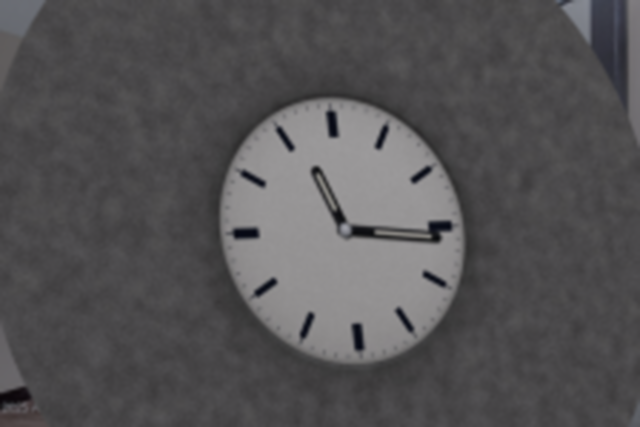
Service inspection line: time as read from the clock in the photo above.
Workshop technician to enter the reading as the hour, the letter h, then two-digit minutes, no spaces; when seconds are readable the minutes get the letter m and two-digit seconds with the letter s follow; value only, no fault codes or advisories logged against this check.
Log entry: 11h16
